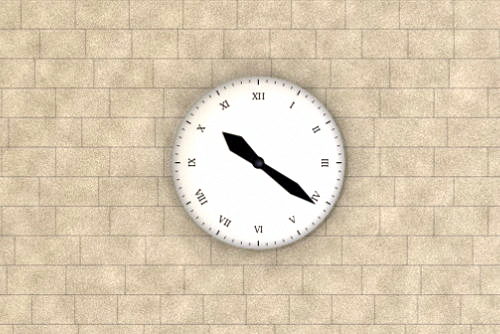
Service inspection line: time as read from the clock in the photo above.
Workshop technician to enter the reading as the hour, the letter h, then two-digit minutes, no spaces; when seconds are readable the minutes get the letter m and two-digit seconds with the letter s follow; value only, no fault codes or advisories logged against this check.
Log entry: 10h21
